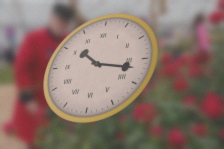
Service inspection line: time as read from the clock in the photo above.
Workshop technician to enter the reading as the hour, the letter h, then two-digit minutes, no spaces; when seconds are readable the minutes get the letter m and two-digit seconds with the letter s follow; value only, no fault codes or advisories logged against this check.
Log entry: 10h17
